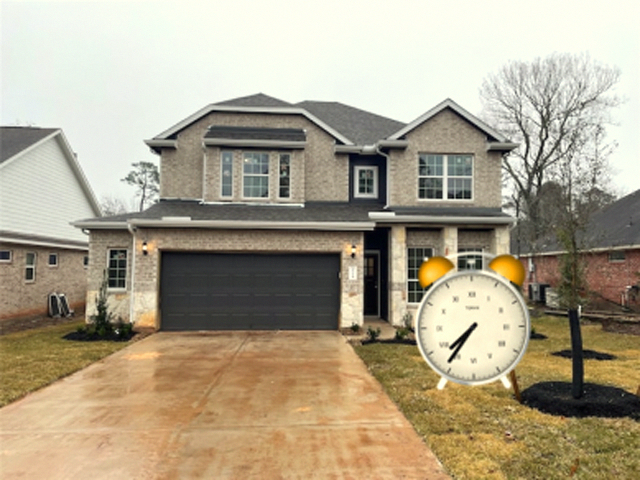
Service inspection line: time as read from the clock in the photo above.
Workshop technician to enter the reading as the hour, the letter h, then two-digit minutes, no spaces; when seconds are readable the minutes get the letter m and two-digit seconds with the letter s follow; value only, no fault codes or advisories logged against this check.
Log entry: 7h36
